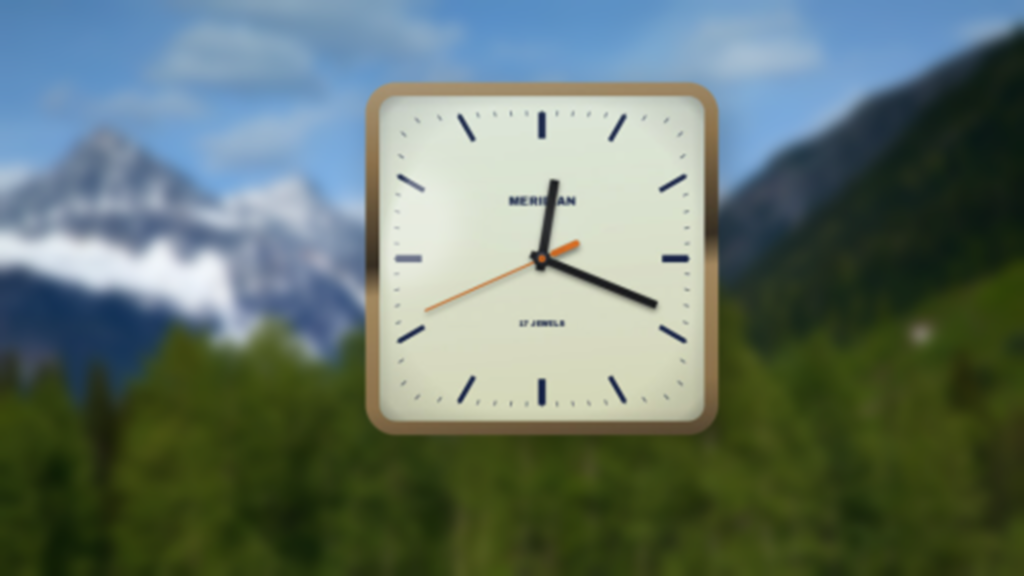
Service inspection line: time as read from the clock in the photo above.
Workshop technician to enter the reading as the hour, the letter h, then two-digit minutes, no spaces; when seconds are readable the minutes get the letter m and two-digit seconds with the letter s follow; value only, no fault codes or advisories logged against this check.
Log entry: 12h18m41s
